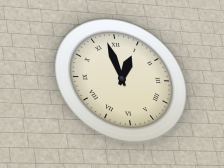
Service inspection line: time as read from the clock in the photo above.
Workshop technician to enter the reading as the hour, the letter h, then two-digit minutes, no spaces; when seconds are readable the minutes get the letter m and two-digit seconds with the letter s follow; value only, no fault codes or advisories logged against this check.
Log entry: 12h58
